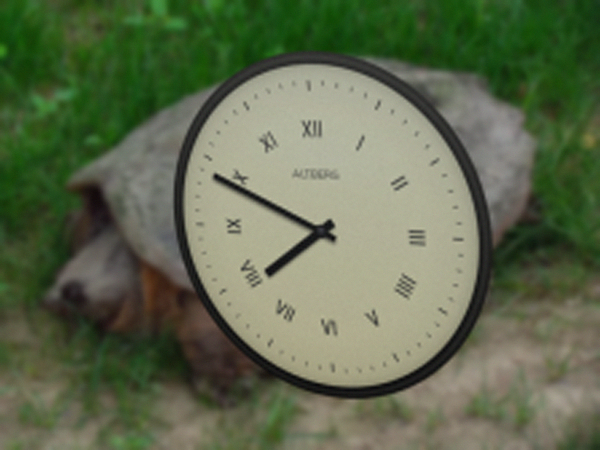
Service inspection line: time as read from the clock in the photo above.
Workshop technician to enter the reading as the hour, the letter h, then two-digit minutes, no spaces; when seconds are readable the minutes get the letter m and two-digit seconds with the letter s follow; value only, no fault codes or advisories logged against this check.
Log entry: 7h49
